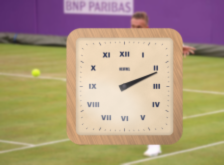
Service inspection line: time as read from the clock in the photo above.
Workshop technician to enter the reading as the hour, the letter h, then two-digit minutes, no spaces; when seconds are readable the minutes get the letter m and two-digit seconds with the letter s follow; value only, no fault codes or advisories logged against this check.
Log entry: 2h11
